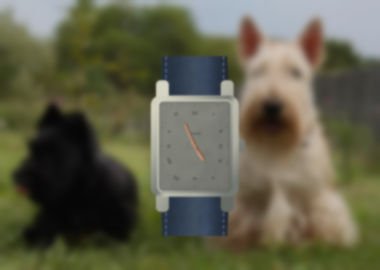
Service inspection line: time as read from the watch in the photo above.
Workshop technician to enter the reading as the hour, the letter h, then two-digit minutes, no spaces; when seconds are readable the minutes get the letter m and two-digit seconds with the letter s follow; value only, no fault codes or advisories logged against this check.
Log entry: 4h56
